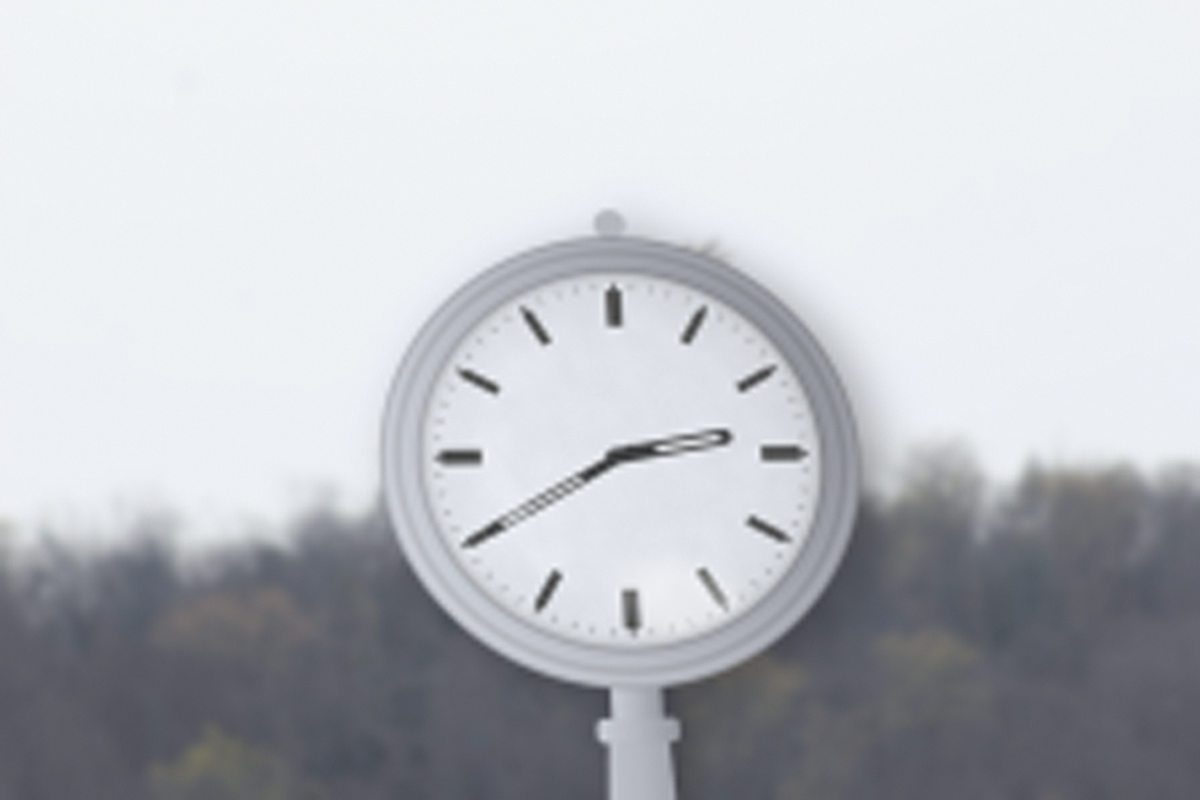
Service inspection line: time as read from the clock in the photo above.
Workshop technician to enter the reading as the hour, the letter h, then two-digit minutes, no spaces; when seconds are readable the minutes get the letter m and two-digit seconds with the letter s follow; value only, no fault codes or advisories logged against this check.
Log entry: 2h40
